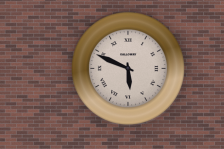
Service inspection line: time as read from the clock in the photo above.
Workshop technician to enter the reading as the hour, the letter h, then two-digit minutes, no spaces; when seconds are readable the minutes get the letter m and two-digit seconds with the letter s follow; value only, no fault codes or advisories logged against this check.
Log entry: 5h49
